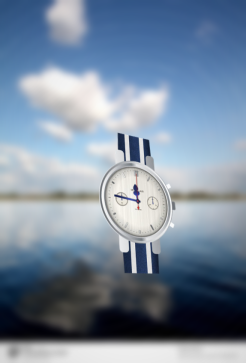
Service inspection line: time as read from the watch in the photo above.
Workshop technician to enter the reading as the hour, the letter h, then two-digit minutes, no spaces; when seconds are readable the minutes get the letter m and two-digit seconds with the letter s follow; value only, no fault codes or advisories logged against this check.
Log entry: 11h46
